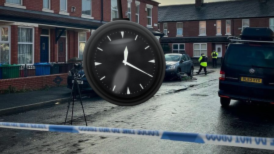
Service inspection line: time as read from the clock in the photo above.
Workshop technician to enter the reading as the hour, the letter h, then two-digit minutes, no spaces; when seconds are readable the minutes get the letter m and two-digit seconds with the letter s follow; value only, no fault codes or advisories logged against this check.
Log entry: 12h20
